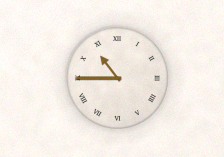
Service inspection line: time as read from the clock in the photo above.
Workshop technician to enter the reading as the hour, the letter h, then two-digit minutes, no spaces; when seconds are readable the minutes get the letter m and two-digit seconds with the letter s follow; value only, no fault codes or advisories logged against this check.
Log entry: 10h45
